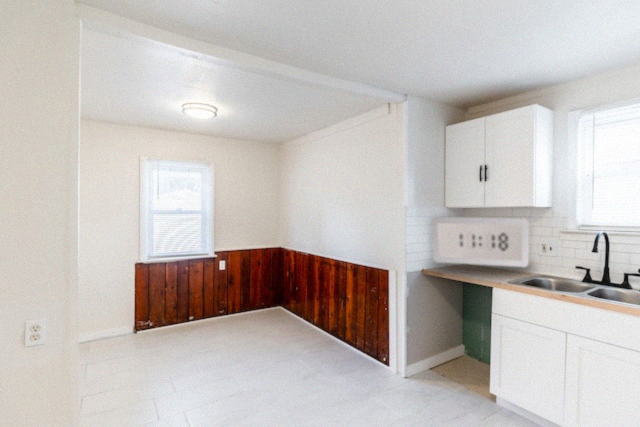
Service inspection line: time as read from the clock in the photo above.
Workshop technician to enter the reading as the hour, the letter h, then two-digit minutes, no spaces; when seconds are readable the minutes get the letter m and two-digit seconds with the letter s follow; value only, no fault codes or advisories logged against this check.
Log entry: 11h18
